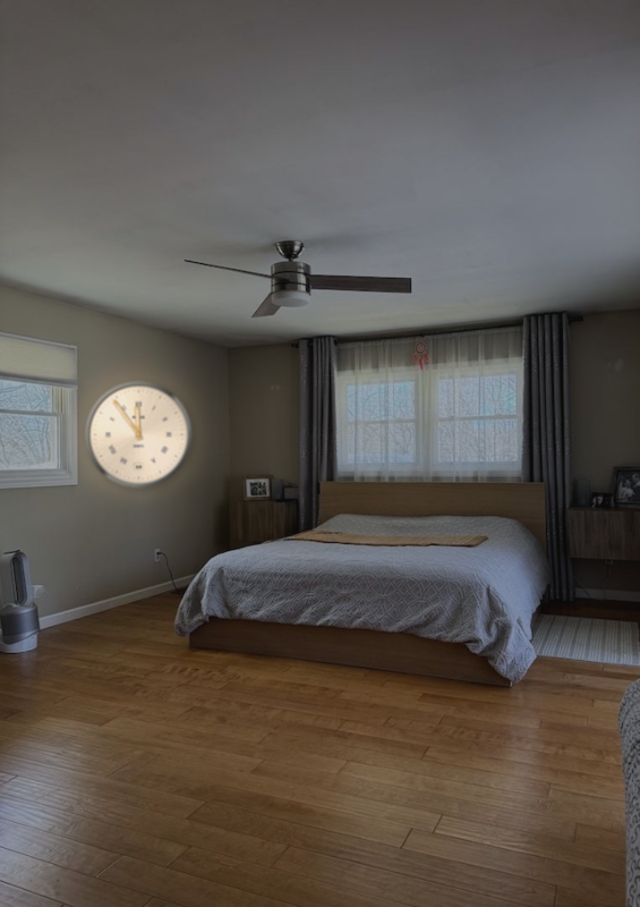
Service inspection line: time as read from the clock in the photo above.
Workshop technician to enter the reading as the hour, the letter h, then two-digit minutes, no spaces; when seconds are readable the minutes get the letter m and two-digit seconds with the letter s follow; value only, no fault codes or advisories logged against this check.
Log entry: 11h54
